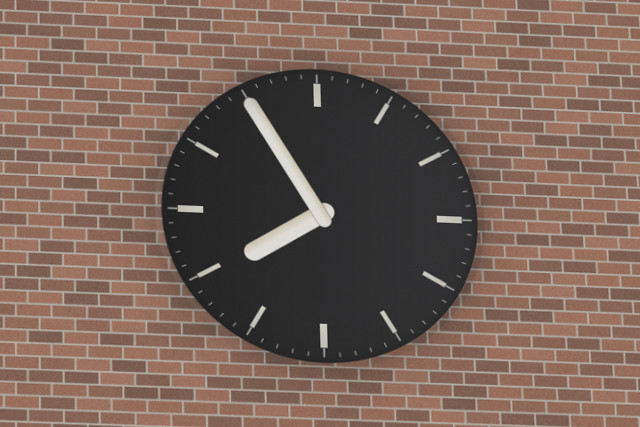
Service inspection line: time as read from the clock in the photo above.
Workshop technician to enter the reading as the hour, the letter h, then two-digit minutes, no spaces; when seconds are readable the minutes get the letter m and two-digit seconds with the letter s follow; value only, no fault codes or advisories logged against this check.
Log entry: 7h55
